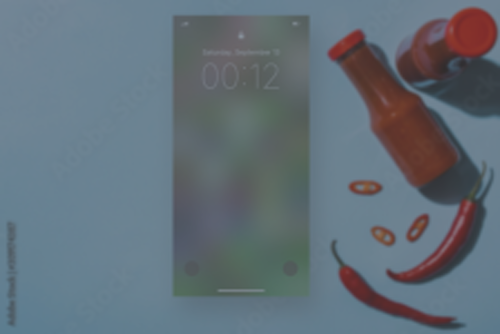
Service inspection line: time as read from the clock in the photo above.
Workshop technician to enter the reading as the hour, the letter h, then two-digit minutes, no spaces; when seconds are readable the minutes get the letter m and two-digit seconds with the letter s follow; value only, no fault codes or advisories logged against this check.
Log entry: 0h12
